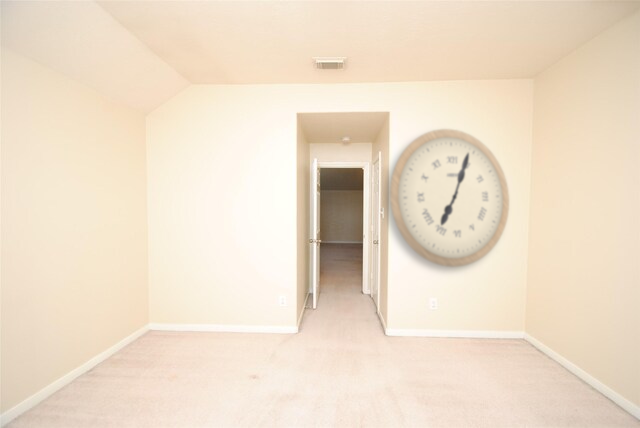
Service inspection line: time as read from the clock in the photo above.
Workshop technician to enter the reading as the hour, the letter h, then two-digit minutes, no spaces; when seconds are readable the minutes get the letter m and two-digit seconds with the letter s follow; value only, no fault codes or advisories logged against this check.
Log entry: 7h04
